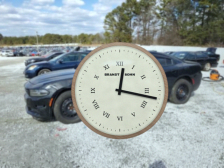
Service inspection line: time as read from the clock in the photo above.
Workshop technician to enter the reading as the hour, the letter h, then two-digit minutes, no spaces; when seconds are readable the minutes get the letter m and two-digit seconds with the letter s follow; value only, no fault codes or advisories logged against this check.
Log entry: 12h17
